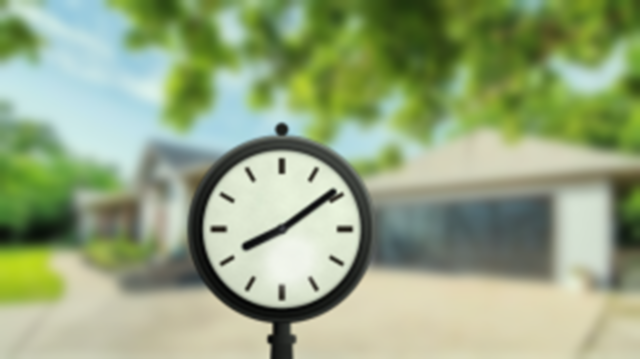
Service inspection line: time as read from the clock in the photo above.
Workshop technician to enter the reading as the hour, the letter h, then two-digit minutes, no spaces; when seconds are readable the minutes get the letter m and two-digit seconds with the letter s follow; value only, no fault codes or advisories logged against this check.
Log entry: 8h09
